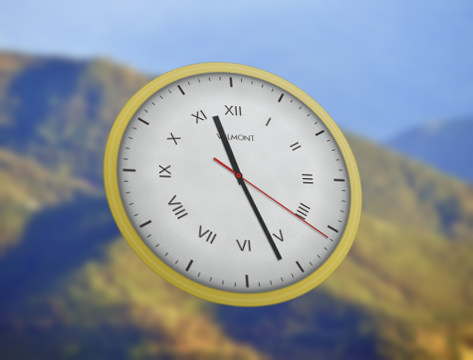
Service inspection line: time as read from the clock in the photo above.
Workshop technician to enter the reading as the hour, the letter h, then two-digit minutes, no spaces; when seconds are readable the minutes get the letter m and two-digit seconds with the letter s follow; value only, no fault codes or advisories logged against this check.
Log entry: 11h26m21s
